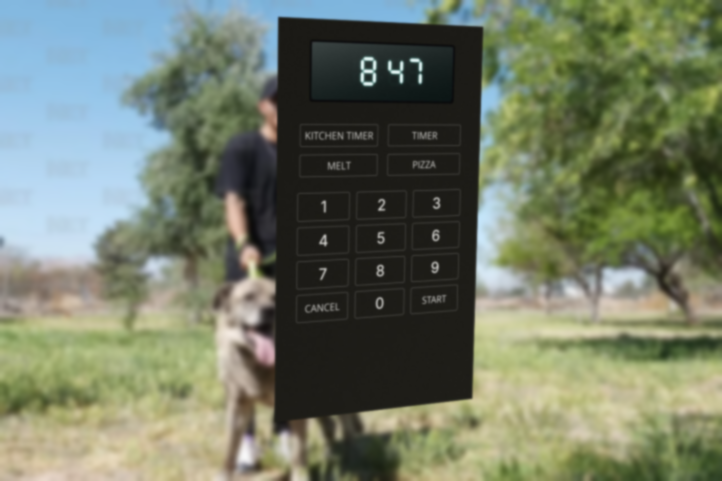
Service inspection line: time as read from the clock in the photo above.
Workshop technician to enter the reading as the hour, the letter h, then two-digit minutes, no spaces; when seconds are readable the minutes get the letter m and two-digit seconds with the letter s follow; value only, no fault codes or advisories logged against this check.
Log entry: 8h47
